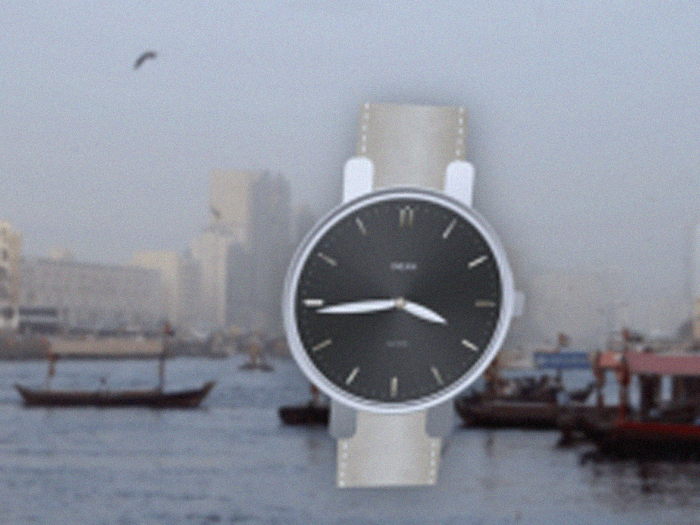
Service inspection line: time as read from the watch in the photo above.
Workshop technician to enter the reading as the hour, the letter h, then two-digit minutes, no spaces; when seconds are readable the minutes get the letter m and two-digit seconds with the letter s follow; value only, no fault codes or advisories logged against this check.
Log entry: 3h44
